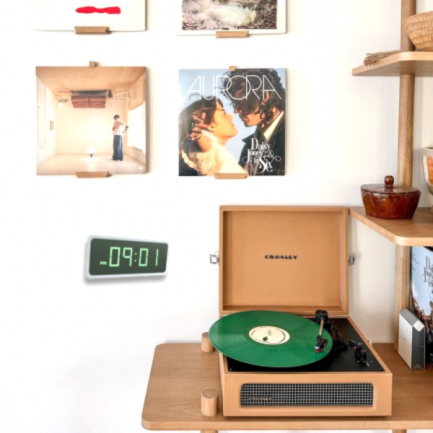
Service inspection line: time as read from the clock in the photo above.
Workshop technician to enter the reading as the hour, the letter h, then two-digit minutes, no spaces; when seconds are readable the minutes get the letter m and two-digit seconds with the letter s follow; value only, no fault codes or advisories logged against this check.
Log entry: 9h01
